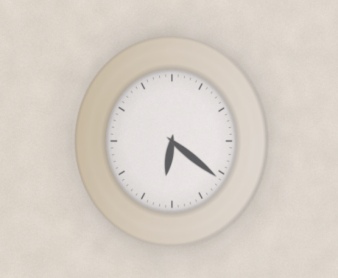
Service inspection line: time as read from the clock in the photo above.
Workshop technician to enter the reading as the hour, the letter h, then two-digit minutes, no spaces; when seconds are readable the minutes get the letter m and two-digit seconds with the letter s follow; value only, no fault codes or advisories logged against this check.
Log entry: 6h21
